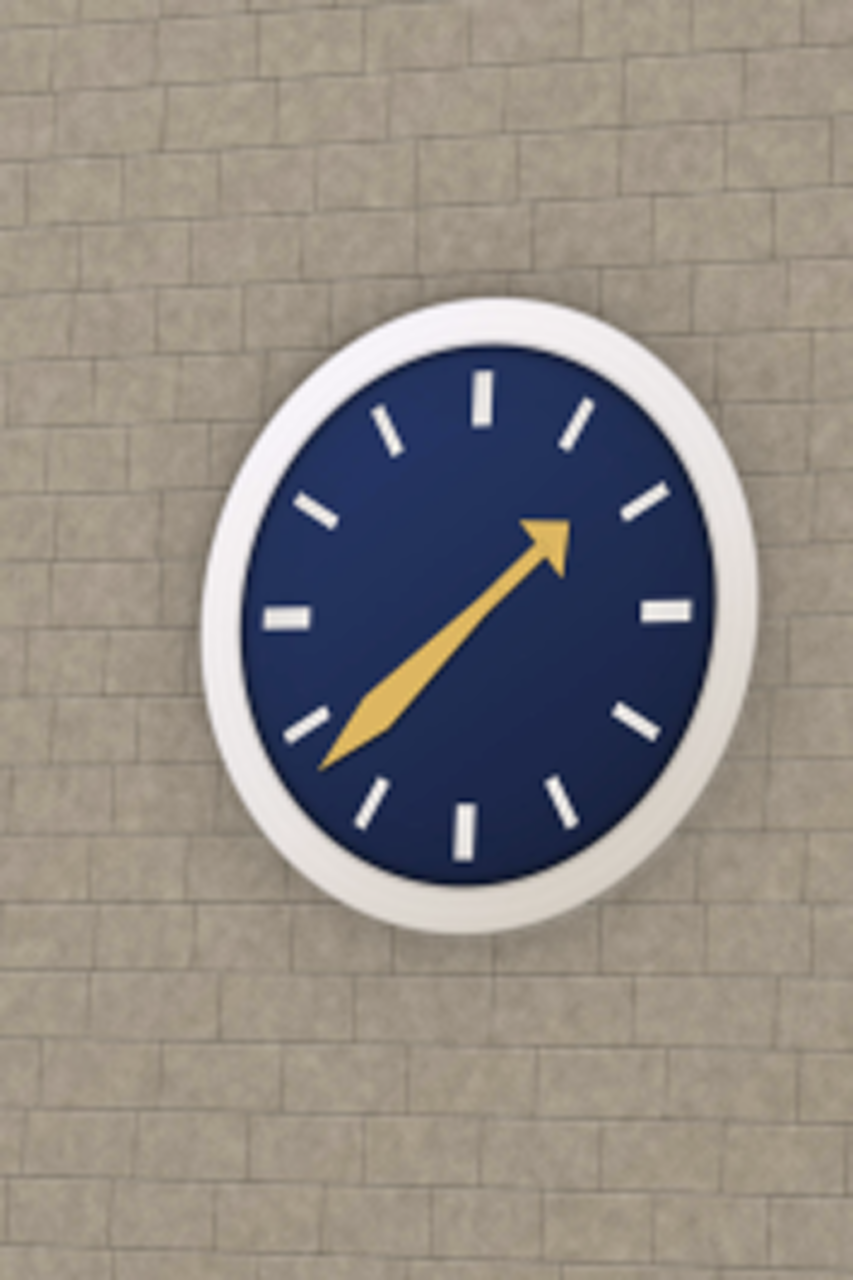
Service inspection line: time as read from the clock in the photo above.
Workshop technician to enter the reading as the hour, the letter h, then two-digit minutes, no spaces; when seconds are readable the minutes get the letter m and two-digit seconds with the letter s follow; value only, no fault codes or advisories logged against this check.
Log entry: 1h38
